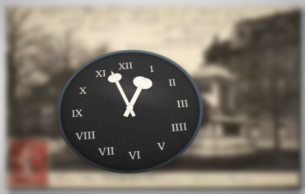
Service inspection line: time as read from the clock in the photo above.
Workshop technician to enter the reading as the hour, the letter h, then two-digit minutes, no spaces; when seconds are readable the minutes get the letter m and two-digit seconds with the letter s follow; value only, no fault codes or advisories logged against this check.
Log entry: 12h57
